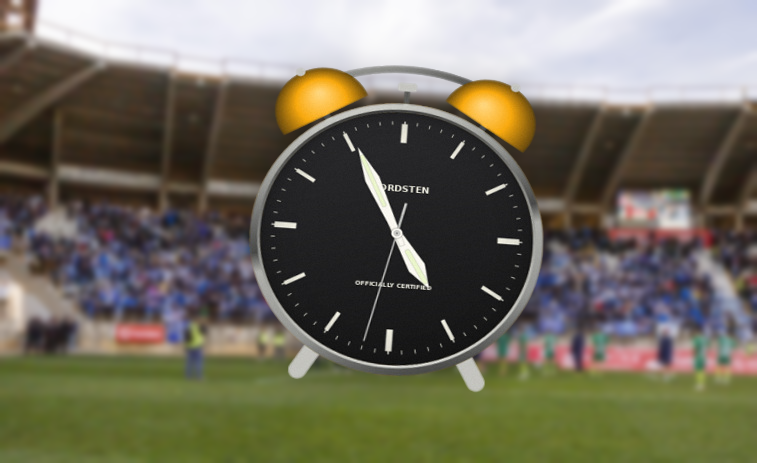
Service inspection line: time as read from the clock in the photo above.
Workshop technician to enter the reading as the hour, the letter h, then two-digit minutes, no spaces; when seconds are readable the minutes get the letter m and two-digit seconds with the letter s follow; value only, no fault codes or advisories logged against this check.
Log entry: 4h55m32s
